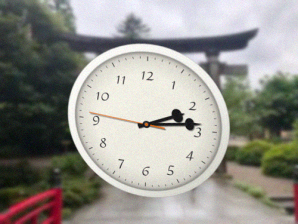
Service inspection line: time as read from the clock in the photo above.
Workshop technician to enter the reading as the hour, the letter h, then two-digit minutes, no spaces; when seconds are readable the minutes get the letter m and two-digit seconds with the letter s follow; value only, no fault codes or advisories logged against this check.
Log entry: 2h13m46s
